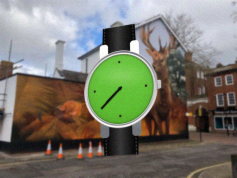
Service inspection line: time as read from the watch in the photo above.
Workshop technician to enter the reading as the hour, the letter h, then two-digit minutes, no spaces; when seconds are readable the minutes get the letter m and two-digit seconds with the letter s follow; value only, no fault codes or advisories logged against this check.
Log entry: 7h38
